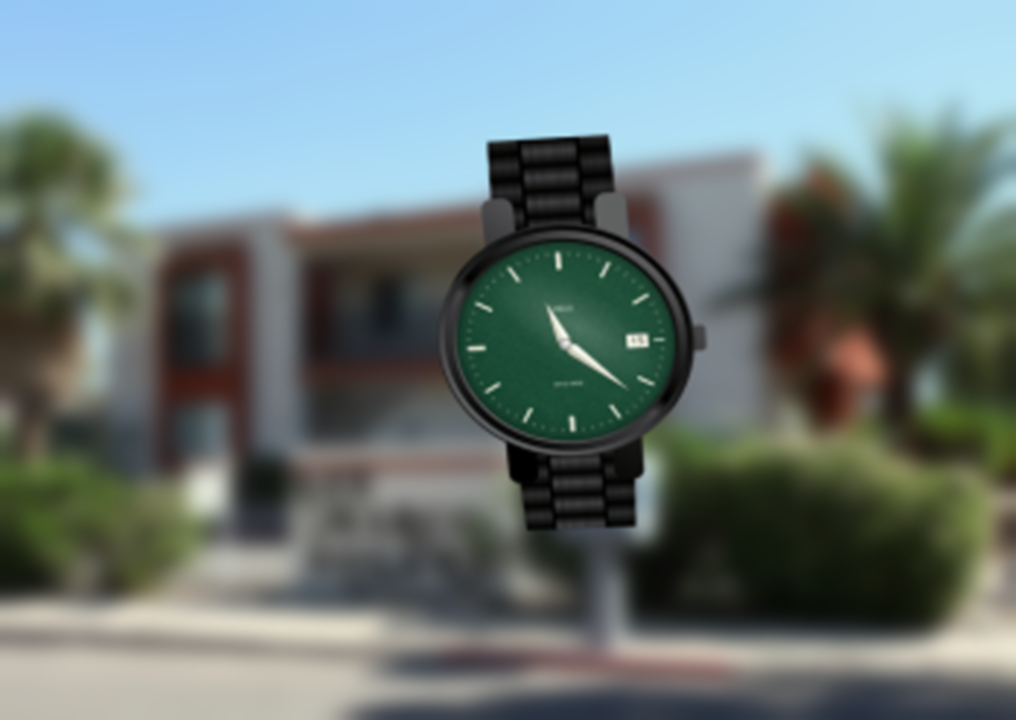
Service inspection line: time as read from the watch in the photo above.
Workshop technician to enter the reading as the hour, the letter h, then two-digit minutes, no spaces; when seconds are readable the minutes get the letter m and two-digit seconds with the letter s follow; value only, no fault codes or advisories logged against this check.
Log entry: 11h22
